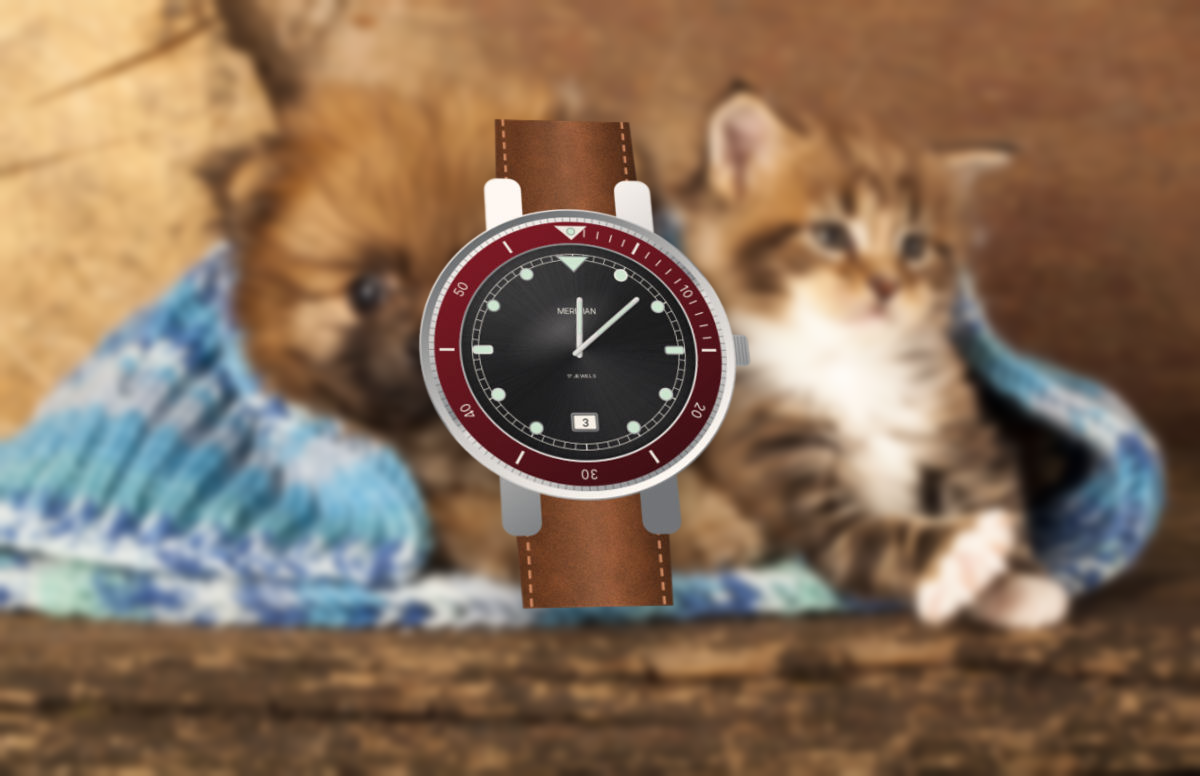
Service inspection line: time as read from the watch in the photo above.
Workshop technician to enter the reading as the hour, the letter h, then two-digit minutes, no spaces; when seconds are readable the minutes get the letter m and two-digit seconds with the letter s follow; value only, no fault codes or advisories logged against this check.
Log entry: 12h08
